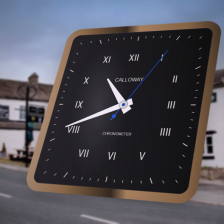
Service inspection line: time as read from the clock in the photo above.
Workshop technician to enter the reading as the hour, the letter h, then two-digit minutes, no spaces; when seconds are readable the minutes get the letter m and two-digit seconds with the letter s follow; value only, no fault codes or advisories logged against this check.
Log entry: 10h41m05s
